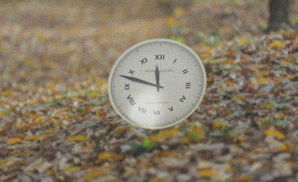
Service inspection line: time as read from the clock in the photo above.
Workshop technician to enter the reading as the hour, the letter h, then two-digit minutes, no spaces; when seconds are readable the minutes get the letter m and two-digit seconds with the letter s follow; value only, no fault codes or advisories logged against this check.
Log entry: 11h48
